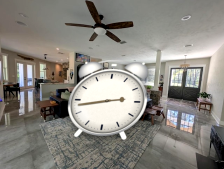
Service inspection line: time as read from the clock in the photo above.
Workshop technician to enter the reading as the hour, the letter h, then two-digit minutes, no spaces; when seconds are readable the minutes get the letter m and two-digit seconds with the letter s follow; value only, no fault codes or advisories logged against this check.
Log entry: 2h43
